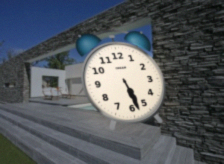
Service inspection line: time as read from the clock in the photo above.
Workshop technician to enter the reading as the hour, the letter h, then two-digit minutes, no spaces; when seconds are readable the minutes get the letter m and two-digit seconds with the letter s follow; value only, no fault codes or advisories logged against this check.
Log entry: 5h28
